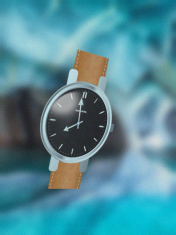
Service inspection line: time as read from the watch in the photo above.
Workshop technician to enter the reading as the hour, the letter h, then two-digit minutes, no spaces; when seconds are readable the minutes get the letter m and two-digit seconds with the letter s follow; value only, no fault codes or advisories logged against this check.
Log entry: 7h59
